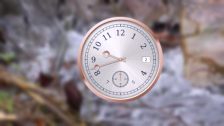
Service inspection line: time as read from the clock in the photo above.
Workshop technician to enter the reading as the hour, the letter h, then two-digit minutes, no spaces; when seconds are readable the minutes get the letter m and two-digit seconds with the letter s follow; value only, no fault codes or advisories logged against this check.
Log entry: 9h42
